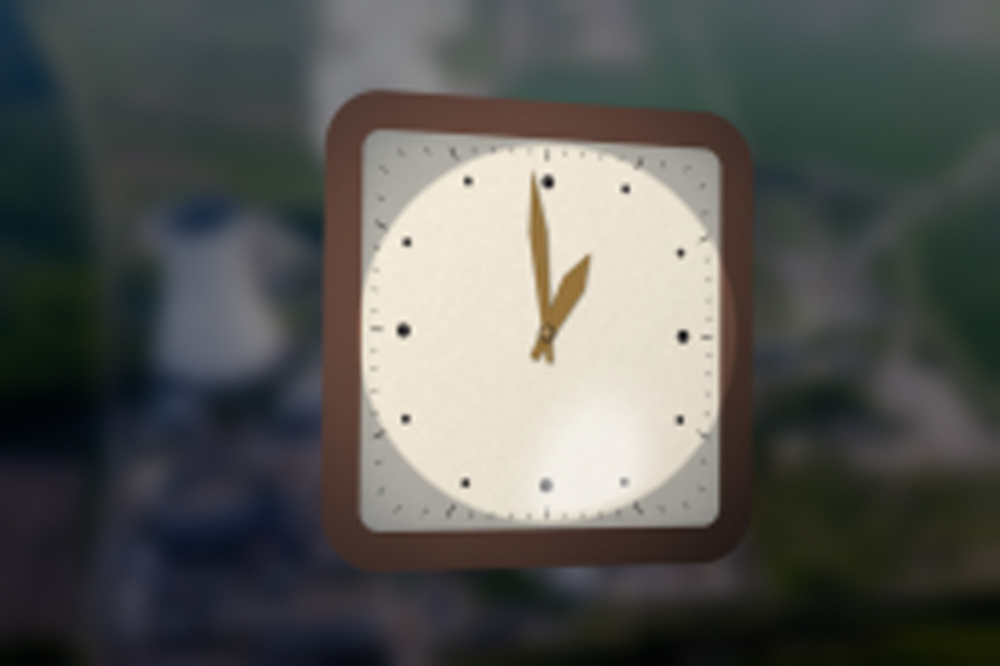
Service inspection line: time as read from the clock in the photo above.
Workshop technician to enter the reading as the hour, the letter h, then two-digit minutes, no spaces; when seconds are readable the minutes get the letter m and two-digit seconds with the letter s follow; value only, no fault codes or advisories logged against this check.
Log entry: 12h59
